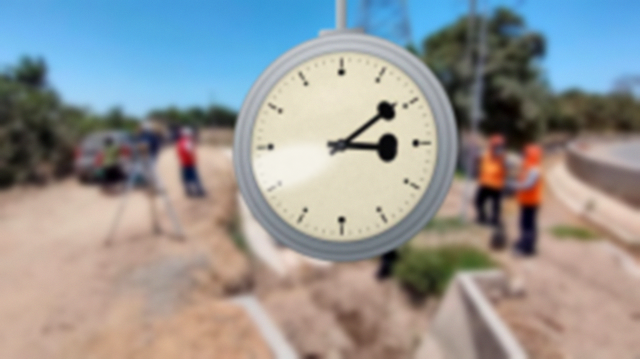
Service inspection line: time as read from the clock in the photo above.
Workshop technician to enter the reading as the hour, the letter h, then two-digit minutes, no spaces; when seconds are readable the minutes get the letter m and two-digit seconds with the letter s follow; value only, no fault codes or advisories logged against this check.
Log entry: 3h09
